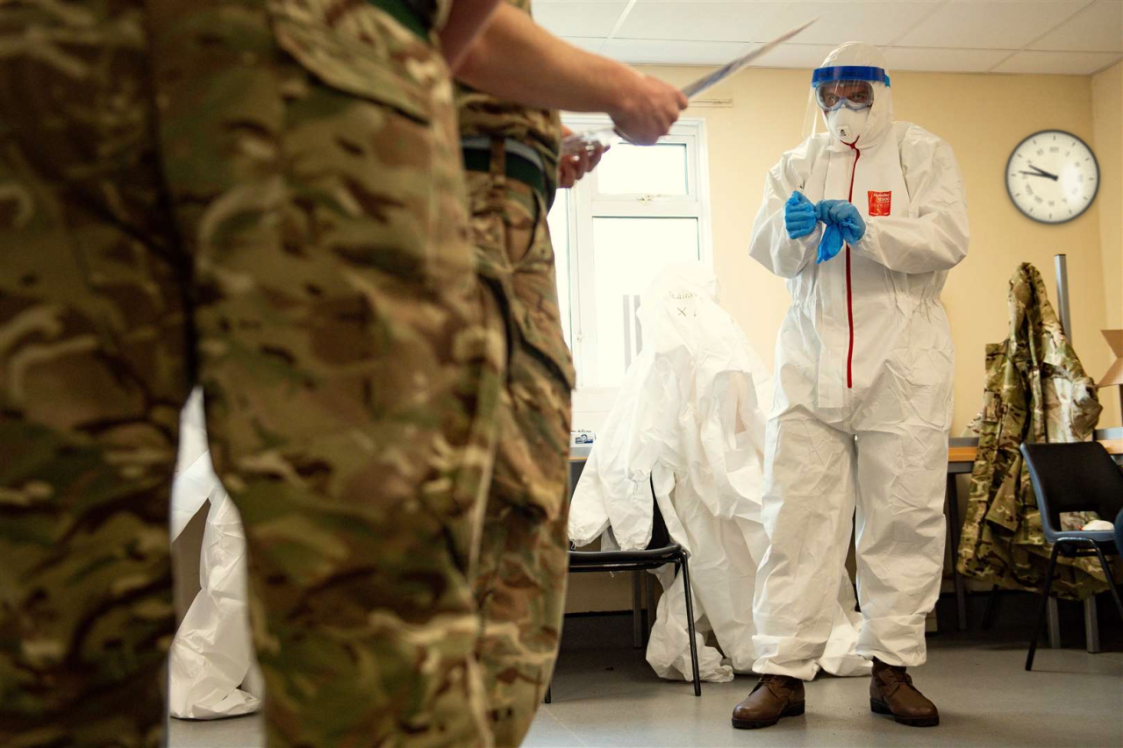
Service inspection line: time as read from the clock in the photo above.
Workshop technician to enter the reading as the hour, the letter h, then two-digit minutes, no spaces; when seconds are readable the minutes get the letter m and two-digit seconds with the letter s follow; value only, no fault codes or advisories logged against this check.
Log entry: 9h46
